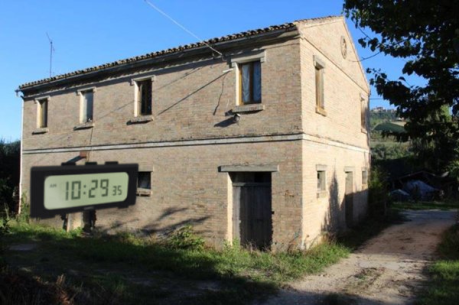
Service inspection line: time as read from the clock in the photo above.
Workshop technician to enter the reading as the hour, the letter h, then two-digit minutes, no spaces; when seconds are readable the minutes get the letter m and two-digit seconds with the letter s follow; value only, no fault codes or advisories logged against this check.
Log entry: 10h29m35s
